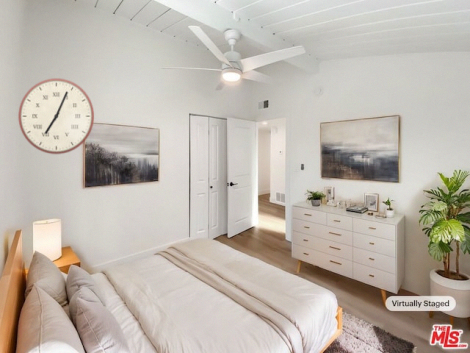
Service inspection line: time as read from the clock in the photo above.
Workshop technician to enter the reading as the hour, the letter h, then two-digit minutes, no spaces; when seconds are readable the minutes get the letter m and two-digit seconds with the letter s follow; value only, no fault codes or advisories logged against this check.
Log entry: 7h04
